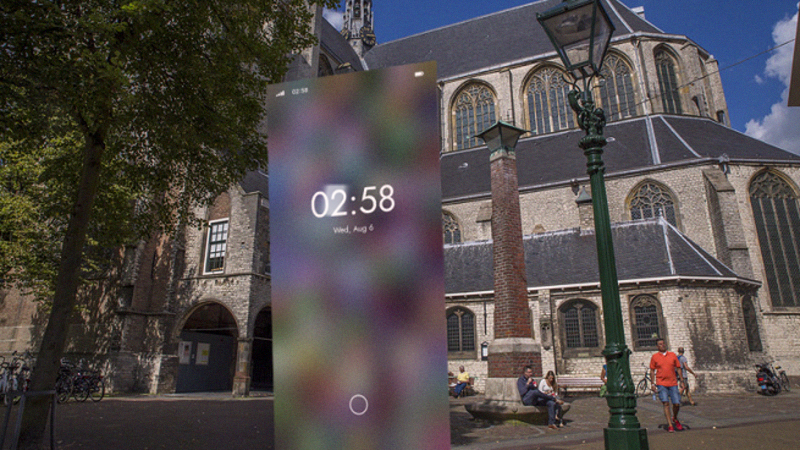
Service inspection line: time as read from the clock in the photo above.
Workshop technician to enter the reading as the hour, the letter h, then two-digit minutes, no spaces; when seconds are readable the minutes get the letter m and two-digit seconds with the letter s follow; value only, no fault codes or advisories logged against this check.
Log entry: 2h58
